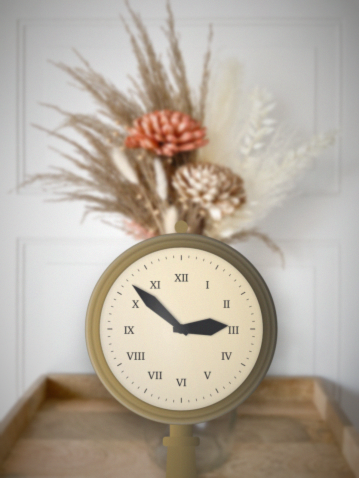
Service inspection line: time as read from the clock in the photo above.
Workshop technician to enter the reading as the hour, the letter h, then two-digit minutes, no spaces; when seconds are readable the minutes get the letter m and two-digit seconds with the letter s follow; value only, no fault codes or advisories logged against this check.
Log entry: 2h52
